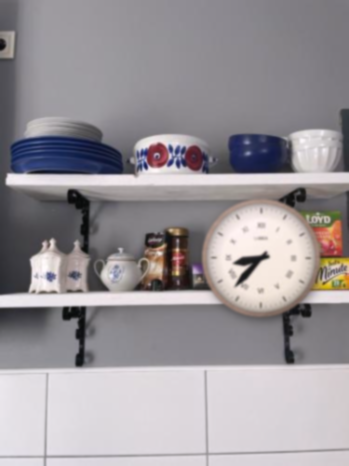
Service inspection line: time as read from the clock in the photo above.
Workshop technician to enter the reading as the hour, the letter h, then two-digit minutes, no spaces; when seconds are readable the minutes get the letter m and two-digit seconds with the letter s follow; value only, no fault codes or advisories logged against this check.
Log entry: 8h37
